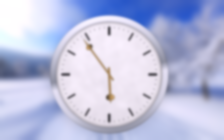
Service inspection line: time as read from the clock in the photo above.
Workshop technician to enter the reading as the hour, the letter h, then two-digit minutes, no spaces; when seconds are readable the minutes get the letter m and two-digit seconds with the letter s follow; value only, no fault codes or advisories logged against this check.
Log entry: 5h54
